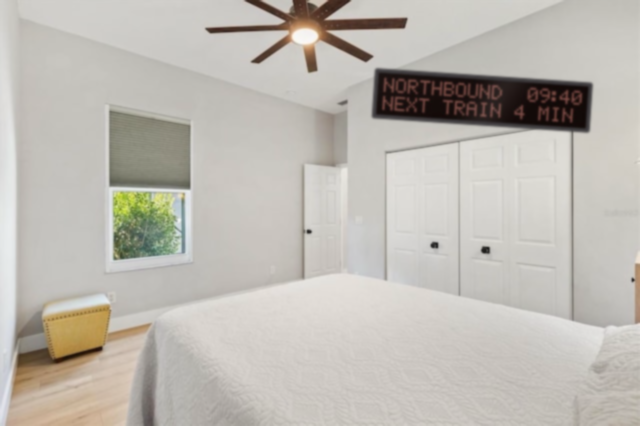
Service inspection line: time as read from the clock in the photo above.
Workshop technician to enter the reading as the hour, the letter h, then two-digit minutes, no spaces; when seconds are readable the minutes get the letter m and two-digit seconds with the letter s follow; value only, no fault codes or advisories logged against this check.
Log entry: 9h40
